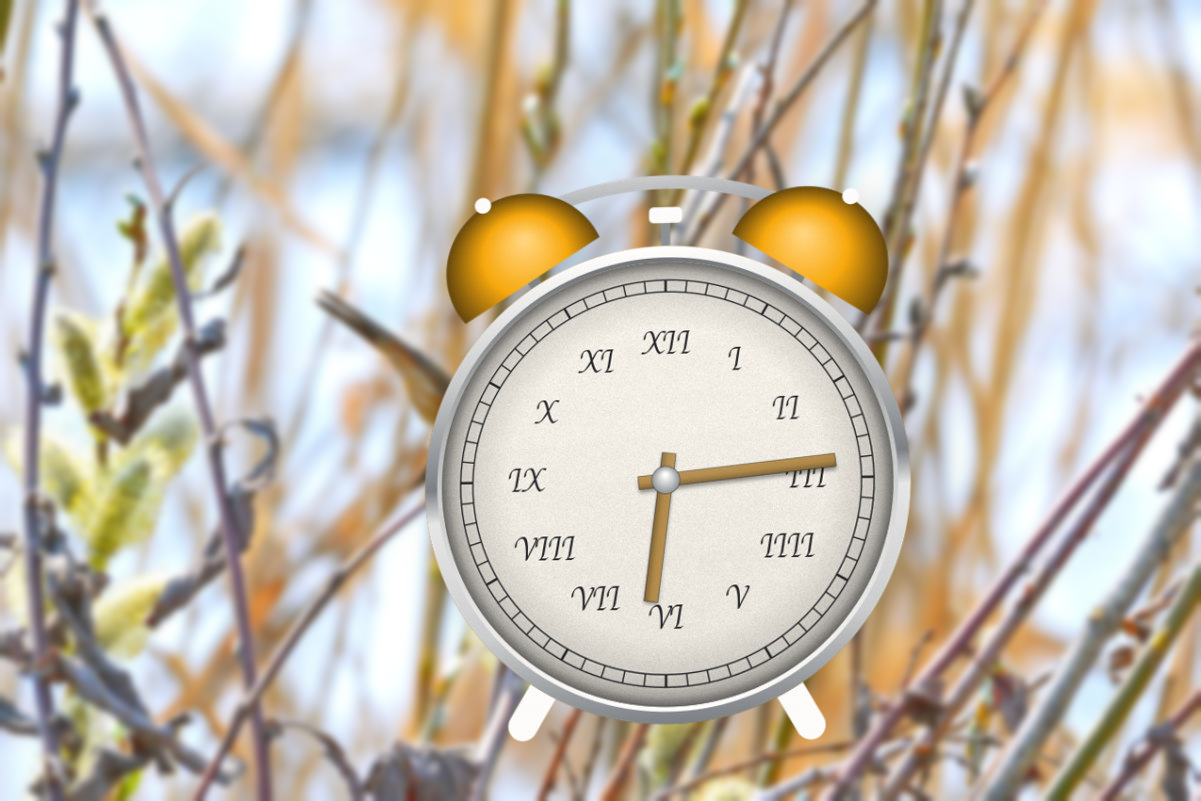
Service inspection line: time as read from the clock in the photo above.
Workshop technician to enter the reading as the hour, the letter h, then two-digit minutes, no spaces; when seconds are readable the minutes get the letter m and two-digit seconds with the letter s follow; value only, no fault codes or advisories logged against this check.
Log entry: 6h14
